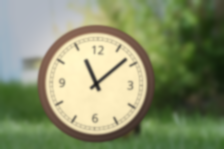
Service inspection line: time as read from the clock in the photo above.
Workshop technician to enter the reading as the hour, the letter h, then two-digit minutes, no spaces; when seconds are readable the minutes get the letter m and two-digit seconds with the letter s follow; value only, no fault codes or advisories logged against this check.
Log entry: 11h08
